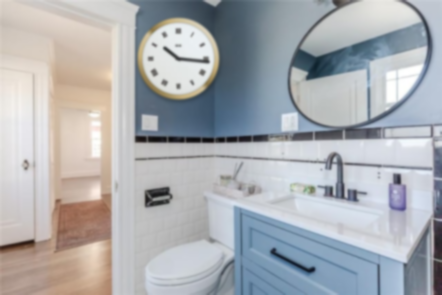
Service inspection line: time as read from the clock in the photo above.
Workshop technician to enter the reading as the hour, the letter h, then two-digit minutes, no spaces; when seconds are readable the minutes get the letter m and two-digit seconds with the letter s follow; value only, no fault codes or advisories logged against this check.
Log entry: 10h16
